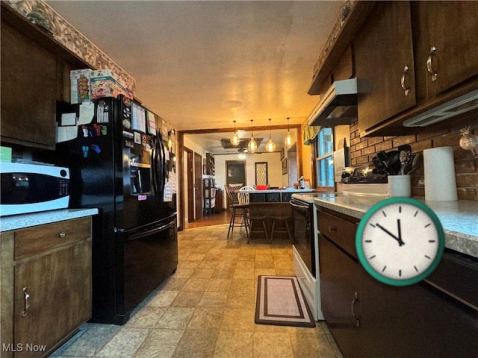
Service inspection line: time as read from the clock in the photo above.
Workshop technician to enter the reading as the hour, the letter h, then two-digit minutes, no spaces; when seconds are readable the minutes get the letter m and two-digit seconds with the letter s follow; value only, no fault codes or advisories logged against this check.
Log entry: 11h51
